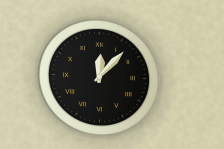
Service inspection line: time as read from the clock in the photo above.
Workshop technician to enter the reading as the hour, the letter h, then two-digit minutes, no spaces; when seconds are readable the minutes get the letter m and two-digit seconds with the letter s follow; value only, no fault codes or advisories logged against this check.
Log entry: 12h07
